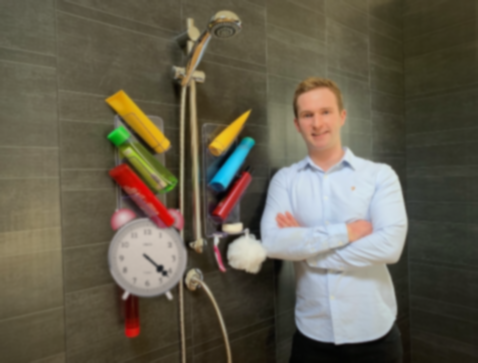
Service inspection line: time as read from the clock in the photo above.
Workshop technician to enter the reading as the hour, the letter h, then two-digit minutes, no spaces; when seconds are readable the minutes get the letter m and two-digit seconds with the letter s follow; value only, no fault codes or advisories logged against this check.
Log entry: 4h22
